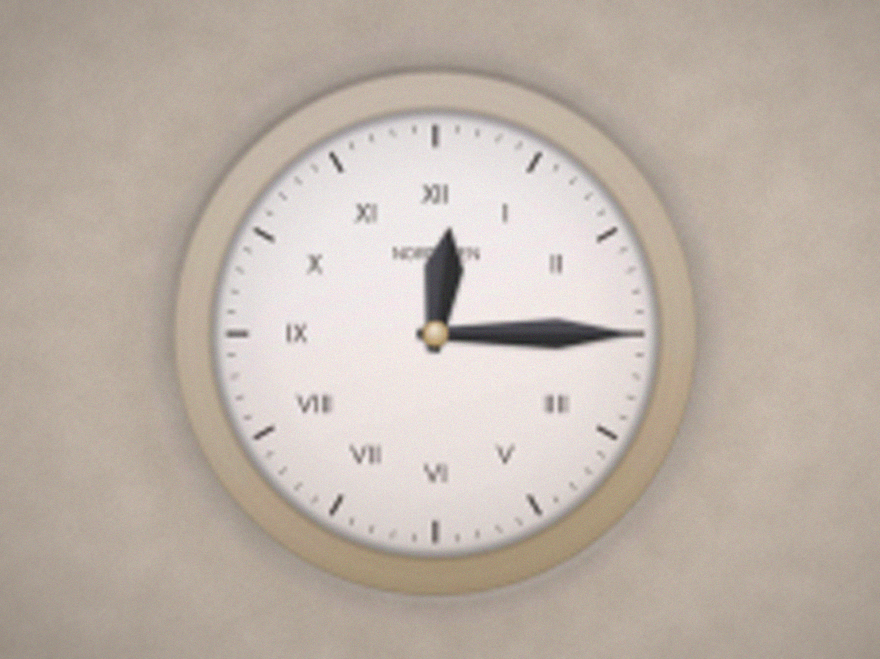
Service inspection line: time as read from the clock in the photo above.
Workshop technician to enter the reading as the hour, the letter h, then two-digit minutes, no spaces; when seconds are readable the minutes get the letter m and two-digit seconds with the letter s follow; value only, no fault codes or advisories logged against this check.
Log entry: 12h15
